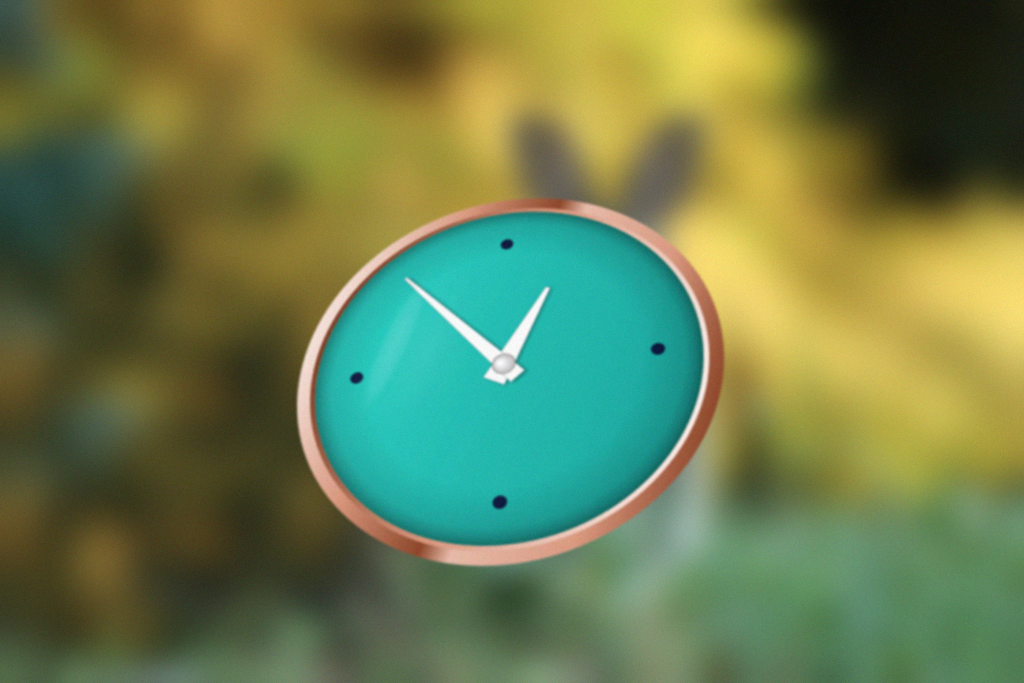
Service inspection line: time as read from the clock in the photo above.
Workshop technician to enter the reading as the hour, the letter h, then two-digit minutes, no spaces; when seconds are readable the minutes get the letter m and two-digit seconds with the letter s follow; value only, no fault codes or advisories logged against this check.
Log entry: 12h53
